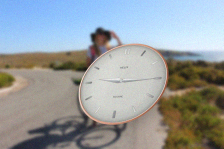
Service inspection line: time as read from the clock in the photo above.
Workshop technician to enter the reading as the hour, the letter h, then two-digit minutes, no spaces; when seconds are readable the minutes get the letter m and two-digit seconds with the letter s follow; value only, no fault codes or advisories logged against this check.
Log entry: 9h15
